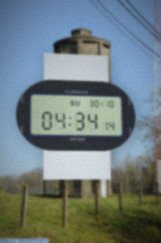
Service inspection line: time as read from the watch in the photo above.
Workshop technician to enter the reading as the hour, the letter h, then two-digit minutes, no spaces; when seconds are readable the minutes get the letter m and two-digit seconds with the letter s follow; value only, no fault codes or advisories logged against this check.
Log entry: 4h34
